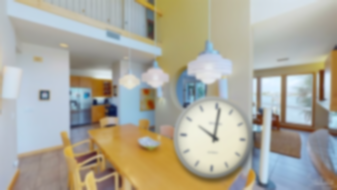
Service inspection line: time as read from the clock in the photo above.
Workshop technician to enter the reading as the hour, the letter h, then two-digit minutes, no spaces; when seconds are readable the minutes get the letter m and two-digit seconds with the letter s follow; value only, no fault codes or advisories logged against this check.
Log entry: 10h01
